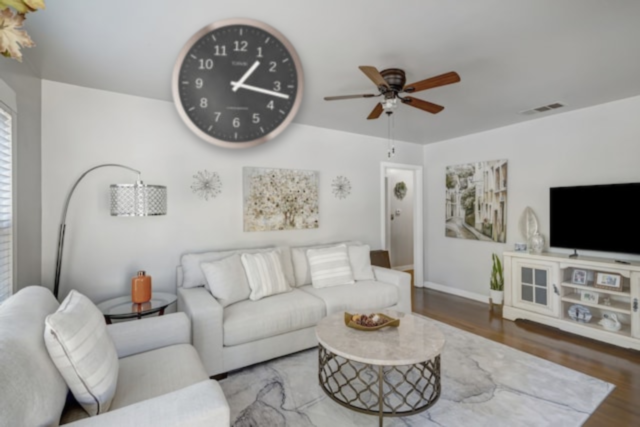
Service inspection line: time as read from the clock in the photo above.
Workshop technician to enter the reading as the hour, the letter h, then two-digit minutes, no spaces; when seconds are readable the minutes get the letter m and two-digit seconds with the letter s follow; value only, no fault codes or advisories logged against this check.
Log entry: 1h17
